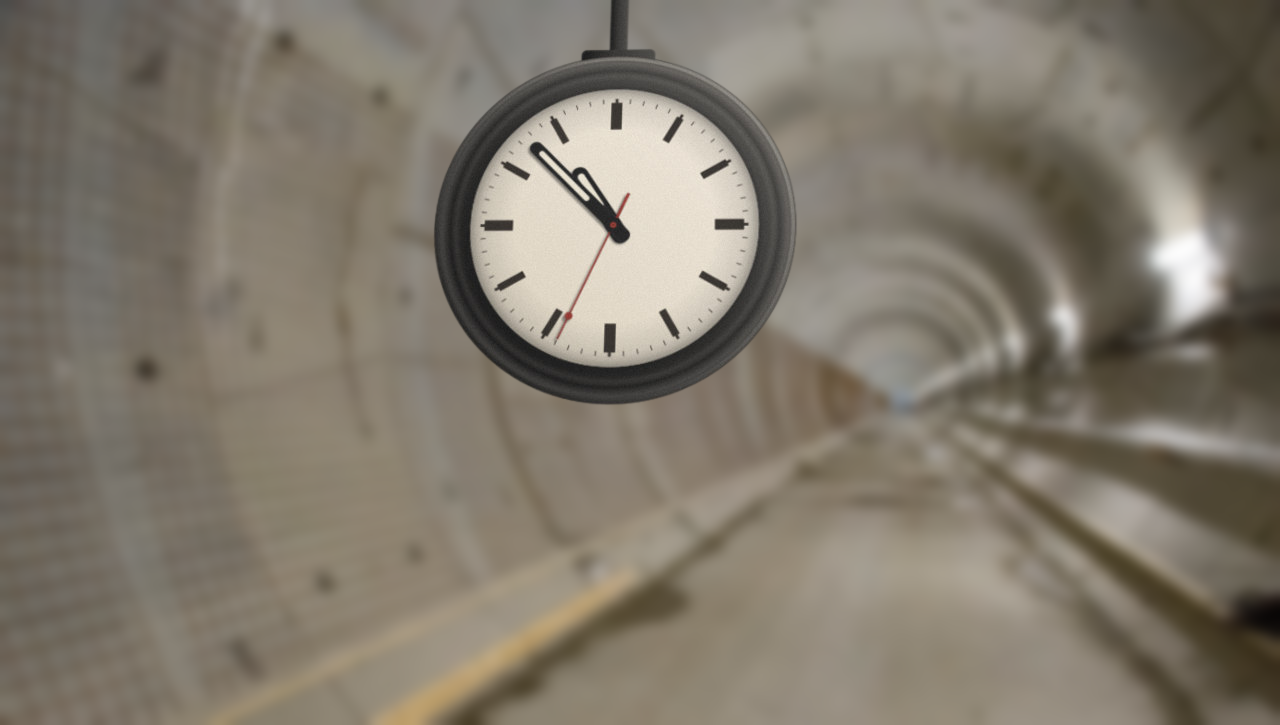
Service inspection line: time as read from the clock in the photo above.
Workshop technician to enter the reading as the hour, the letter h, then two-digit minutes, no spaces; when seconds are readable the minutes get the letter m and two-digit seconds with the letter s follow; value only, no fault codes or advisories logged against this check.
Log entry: 10h52m34s
